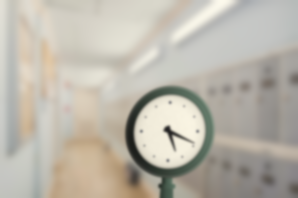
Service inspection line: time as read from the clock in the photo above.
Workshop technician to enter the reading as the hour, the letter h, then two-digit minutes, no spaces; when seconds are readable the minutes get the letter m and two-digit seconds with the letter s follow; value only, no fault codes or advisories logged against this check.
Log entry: 5h19
